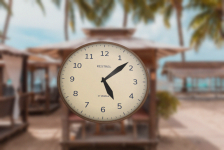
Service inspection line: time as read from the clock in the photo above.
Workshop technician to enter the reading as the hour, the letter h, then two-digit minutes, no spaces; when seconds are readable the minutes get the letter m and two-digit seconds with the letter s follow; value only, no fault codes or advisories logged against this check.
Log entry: 5h08
